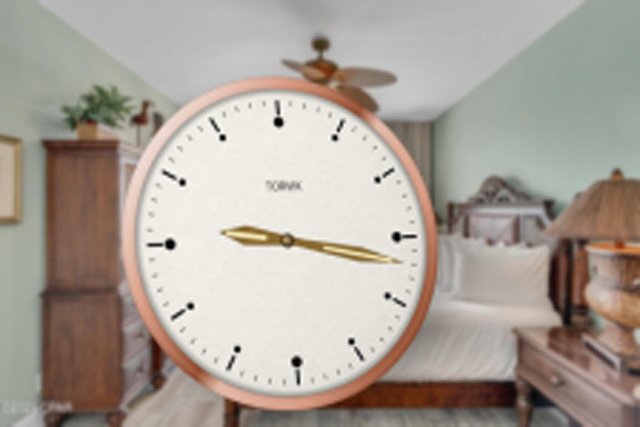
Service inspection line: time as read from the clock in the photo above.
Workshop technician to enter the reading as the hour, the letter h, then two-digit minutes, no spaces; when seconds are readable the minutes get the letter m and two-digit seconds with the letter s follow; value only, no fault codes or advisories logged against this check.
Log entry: 9h17
